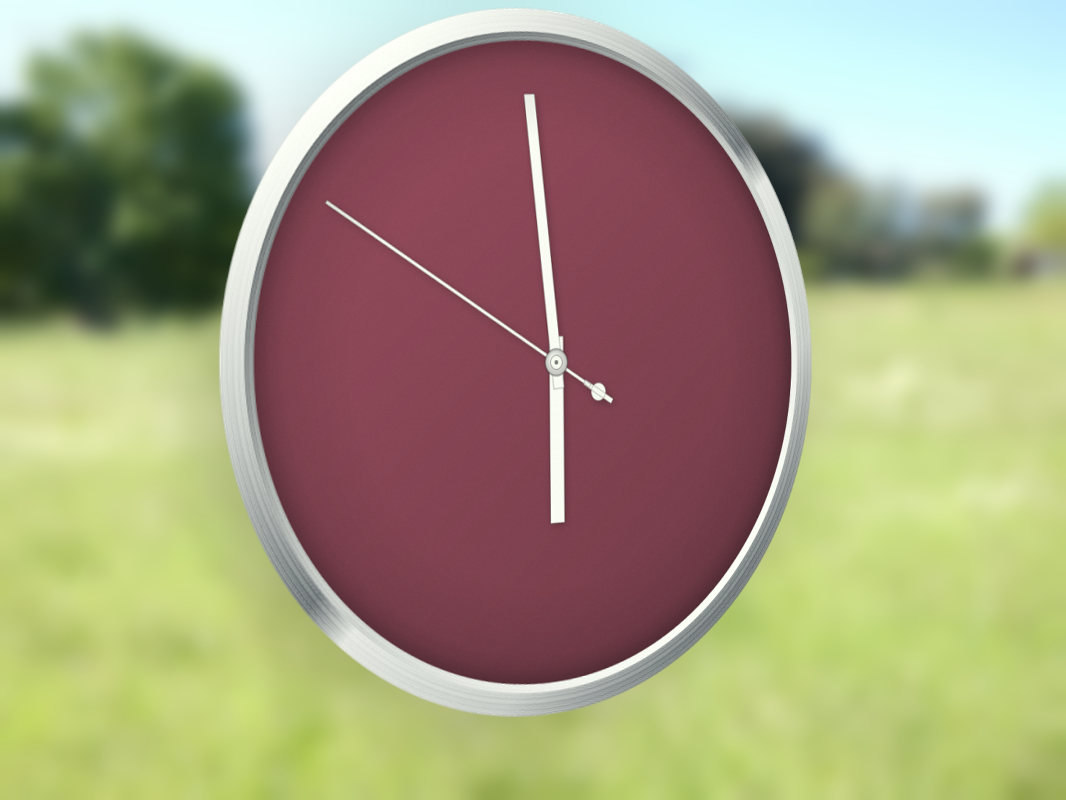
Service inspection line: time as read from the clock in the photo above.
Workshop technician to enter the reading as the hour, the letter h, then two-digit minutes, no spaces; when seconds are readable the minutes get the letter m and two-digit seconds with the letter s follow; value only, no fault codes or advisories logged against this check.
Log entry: 5h58m50s
